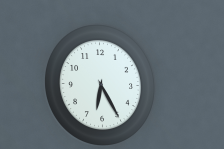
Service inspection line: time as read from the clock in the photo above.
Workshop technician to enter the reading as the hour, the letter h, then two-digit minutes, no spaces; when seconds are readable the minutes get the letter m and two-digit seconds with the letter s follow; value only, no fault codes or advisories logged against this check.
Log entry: 6h25
